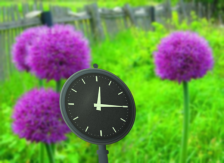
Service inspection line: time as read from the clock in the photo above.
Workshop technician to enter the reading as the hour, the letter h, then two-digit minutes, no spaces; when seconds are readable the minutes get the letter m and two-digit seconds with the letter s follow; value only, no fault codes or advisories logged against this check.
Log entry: 12h15
